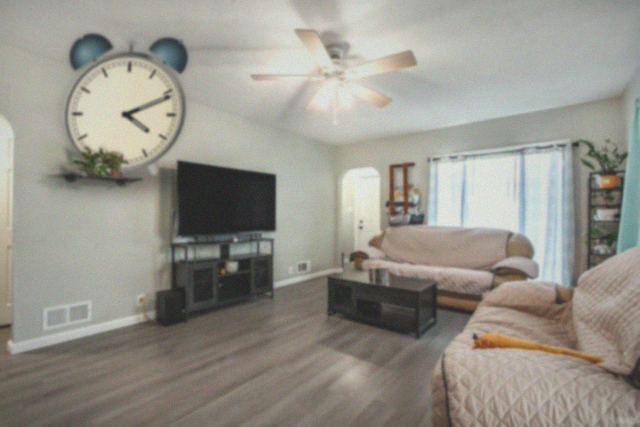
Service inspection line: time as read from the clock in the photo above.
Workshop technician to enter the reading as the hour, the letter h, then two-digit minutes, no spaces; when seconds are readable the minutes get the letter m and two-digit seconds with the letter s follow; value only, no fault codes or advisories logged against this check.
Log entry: 4h11
